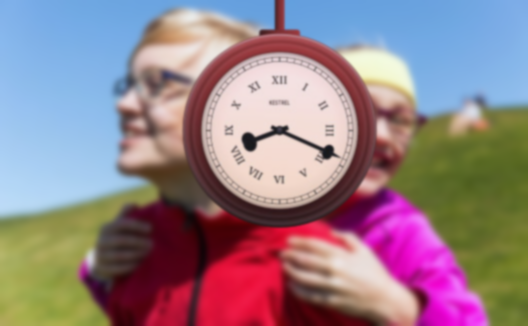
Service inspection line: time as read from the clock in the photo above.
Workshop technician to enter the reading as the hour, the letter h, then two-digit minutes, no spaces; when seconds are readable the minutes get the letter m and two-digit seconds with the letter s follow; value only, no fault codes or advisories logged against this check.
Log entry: 8h19
